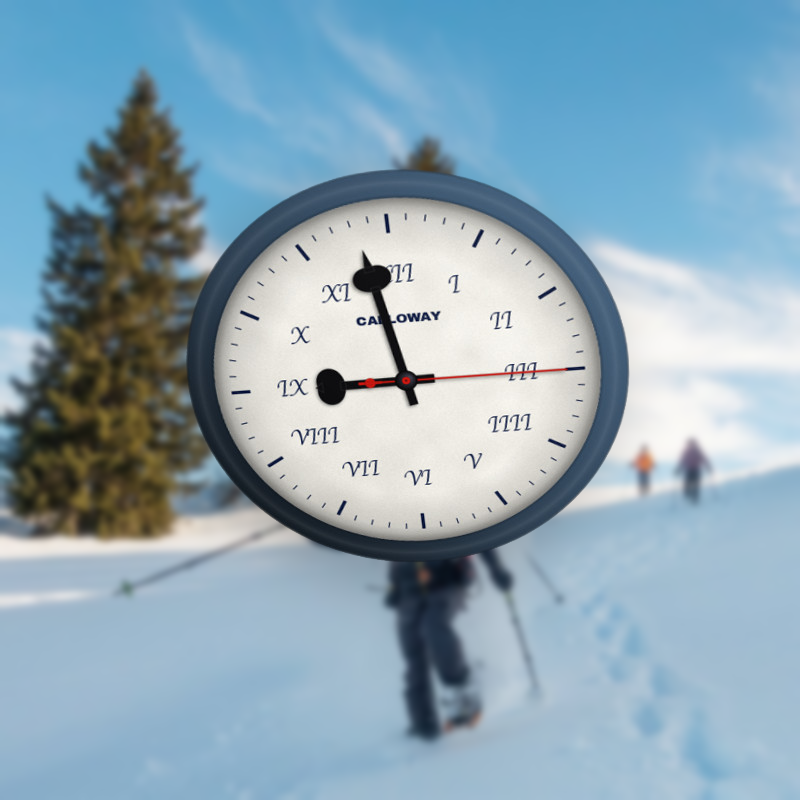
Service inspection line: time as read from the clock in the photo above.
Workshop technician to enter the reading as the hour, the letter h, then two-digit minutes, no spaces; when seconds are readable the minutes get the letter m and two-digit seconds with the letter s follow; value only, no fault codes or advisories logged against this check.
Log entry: 8h58m15s
